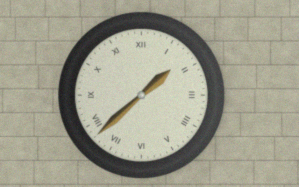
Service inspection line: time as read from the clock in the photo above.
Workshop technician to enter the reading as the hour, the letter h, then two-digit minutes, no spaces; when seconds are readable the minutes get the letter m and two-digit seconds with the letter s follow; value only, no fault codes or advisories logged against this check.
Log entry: 1h38
